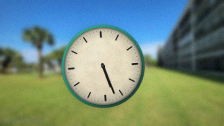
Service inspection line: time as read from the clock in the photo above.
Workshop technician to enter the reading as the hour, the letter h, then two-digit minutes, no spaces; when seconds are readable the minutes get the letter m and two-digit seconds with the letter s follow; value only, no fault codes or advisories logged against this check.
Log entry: 5h27
